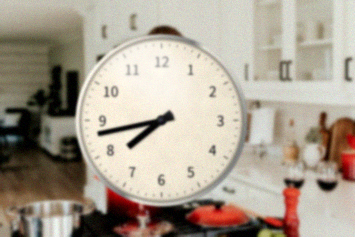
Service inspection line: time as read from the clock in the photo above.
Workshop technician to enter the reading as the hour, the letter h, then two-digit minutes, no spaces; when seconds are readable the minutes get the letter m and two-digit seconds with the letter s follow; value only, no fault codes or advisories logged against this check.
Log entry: 7h43
